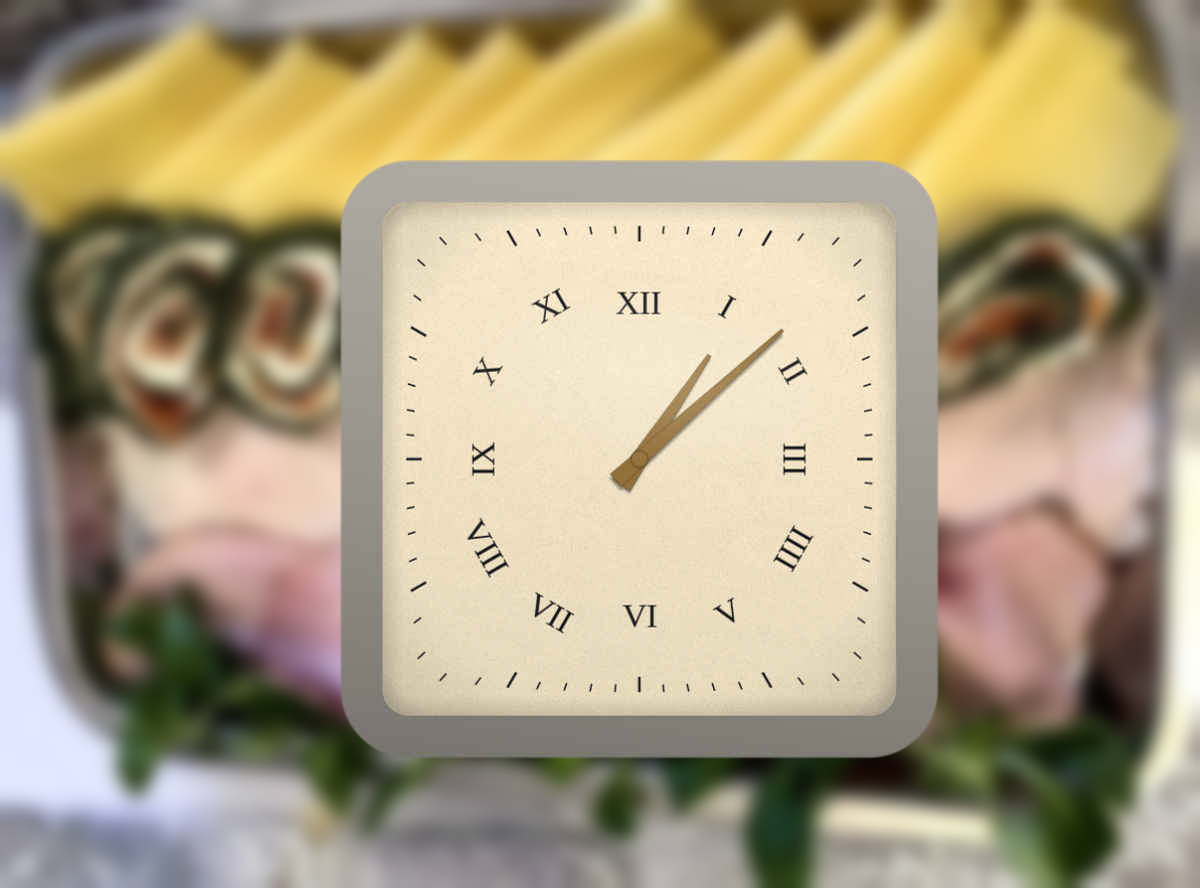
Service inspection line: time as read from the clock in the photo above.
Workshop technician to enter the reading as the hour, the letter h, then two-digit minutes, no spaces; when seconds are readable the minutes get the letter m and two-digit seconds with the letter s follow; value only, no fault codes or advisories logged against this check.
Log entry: 1h08
